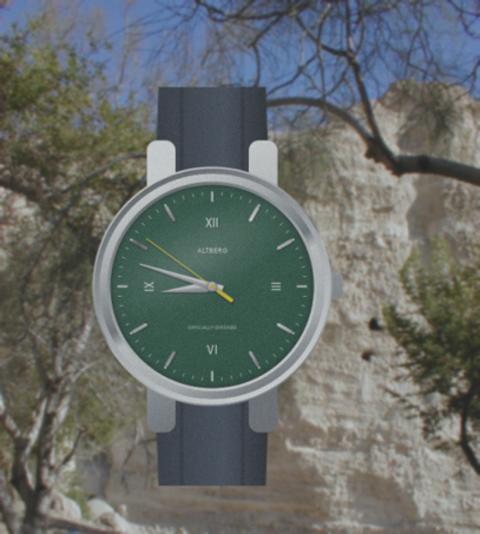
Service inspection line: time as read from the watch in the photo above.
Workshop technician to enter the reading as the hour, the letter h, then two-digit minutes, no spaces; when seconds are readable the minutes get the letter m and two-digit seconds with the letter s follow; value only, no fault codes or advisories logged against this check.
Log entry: 8h47m51s
